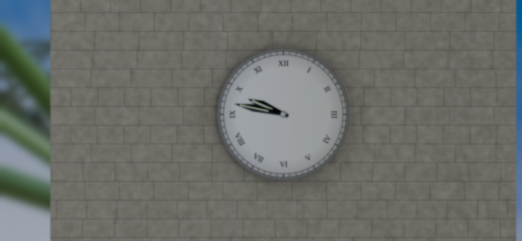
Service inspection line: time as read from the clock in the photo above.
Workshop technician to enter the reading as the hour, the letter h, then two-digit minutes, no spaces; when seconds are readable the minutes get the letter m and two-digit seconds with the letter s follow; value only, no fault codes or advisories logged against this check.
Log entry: 9h47
